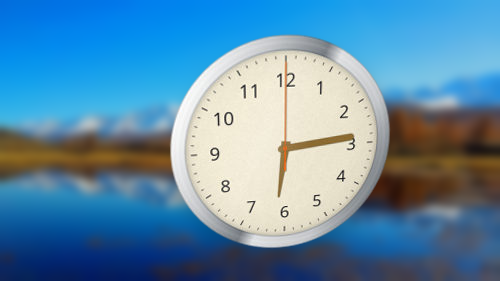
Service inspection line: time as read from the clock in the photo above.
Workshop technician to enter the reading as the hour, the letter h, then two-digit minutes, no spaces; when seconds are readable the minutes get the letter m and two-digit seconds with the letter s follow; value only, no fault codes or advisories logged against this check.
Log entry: 6h14m00s
